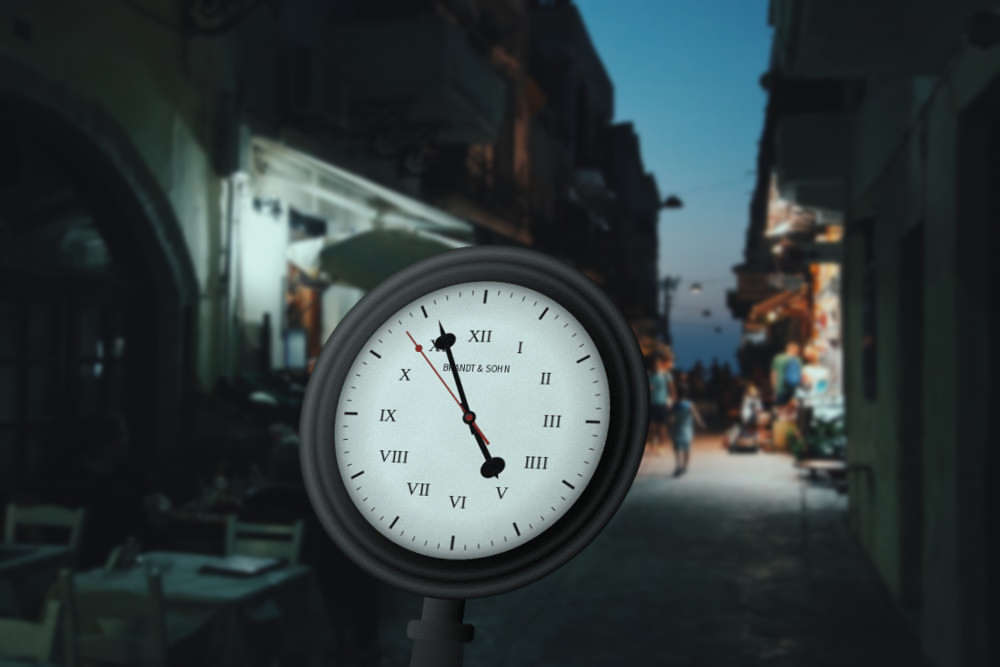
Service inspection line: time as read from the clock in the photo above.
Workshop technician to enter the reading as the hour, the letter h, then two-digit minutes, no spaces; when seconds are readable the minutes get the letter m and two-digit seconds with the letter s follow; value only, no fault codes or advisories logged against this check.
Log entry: 4h55m53s
